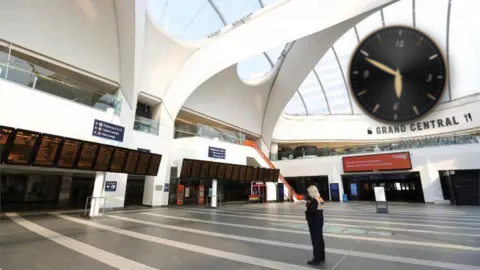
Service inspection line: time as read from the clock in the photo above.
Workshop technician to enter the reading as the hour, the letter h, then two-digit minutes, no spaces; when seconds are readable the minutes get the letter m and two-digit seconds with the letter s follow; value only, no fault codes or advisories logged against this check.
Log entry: 5h49
